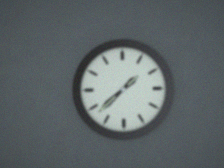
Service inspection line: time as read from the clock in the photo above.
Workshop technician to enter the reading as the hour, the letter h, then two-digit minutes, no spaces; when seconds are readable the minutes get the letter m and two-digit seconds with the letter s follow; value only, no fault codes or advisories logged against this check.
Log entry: 1h38
